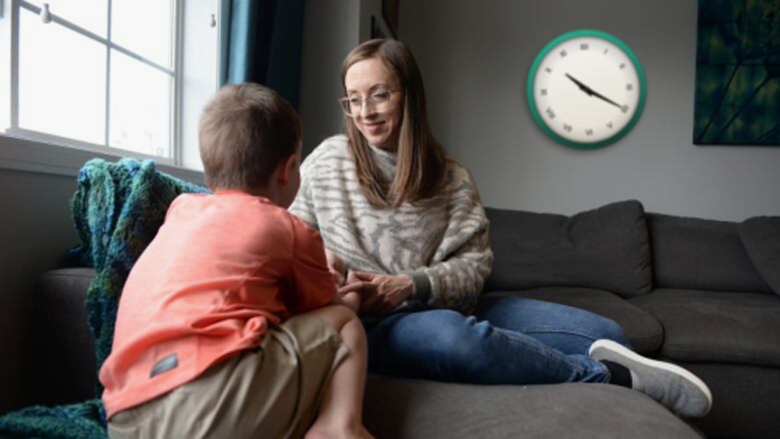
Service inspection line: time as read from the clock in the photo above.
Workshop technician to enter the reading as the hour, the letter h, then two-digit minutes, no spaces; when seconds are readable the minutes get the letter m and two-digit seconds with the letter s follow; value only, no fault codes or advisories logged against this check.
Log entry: 10h20
